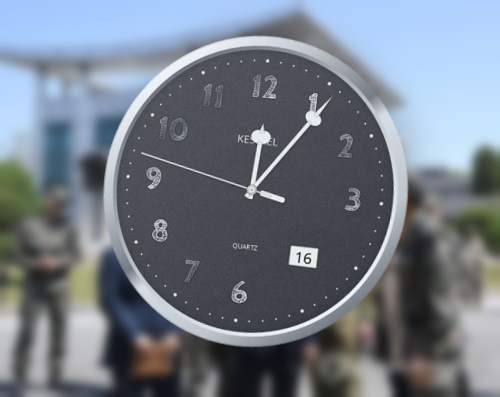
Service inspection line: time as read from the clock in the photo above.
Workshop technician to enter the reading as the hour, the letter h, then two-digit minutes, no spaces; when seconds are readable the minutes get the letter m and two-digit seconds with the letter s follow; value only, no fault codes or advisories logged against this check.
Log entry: 12h05m47s
